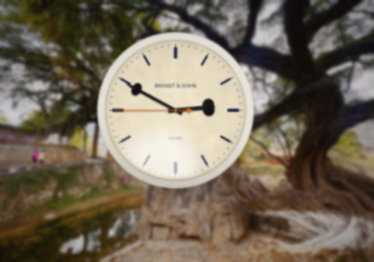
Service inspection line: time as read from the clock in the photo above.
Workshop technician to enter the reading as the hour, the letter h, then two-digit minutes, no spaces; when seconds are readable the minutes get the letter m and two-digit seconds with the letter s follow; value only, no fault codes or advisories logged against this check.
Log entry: 2h49m45s
